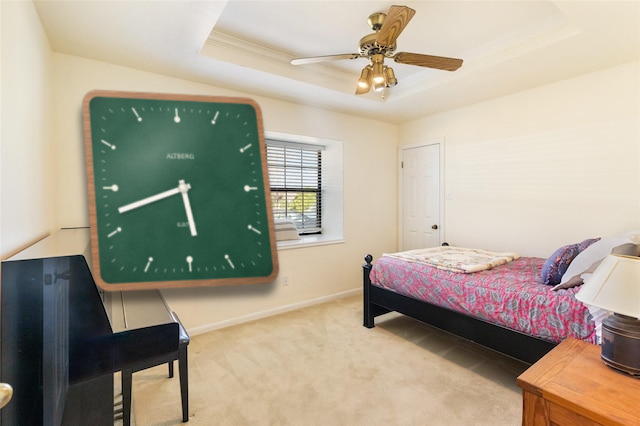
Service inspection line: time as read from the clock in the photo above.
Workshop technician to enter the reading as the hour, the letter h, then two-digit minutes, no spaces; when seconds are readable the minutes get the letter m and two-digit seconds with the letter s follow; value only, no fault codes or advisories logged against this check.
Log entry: 5h42
